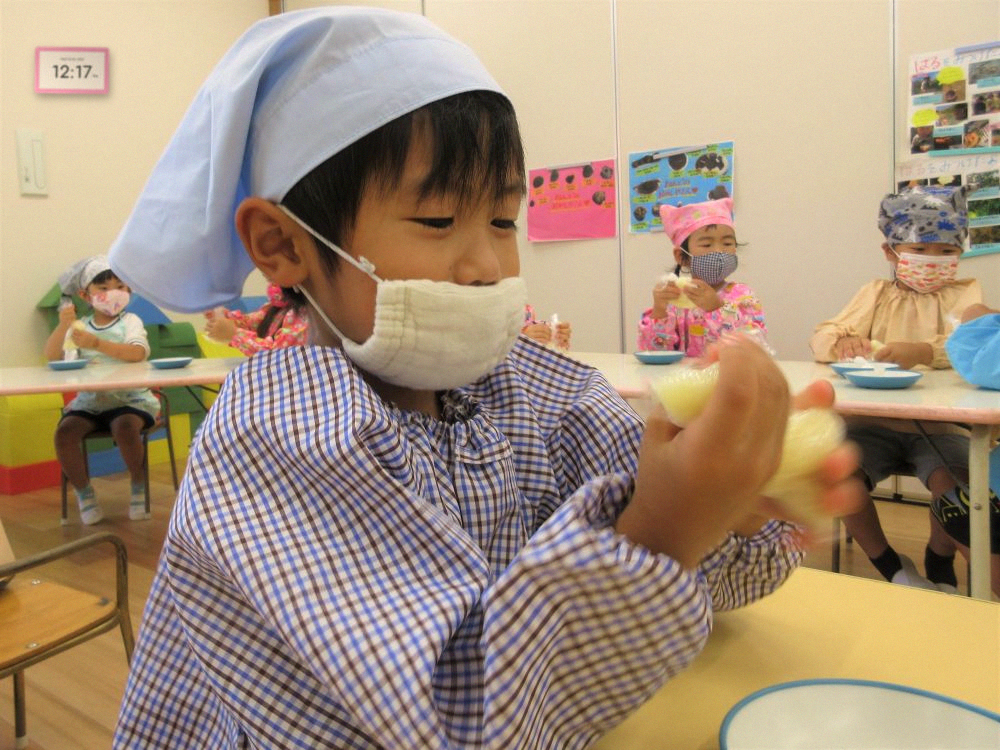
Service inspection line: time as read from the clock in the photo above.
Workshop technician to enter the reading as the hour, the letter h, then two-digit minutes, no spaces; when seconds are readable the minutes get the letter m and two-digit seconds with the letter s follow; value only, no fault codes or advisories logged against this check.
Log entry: 12h17
